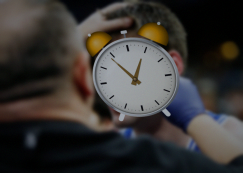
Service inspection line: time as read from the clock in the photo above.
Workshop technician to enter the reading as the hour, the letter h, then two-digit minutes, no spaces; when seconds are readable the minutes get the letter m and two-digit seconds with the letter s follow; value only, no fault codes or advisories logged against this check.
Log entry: 12h54
